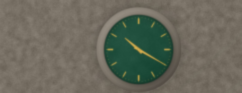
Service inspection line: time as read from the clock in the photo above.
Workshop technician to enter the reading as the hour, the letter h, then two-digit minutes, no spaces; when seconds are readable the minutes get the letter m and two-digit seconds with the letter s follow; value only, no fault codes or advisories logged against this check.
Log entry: 10h20
